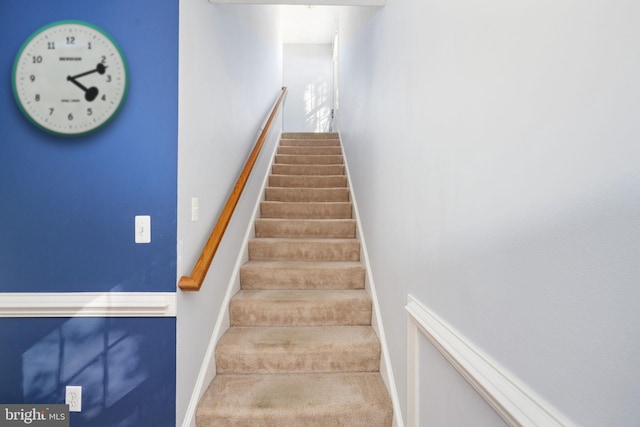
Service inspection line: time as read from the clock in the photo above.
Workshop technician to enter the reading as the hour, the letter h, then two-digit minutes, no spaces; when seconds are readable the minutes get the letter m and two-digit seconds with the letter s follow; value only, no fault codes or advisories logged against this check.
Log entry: 4h12
